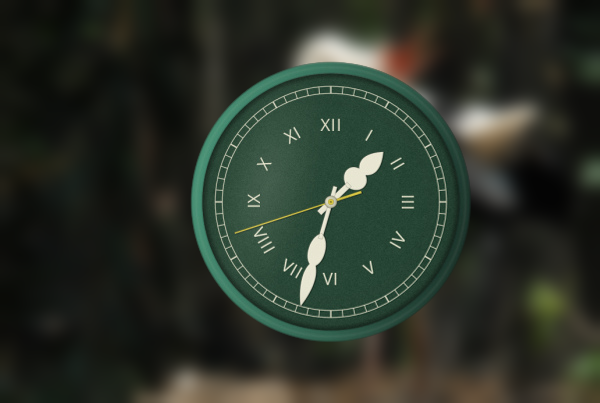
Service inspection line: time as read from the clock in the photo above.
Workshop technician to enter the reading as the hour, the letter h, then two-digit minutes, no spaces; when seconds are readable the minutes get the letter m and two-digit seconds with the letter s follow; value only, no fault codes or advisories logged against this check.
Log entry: 1h32m42s
